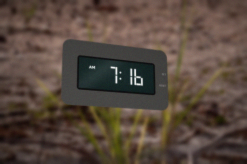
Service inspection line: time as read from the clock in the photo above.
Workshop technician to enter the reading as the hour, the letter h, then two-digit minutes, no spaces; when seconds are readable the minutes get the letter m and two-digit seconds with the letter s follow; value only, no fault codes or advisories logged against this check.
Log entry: 7h16
